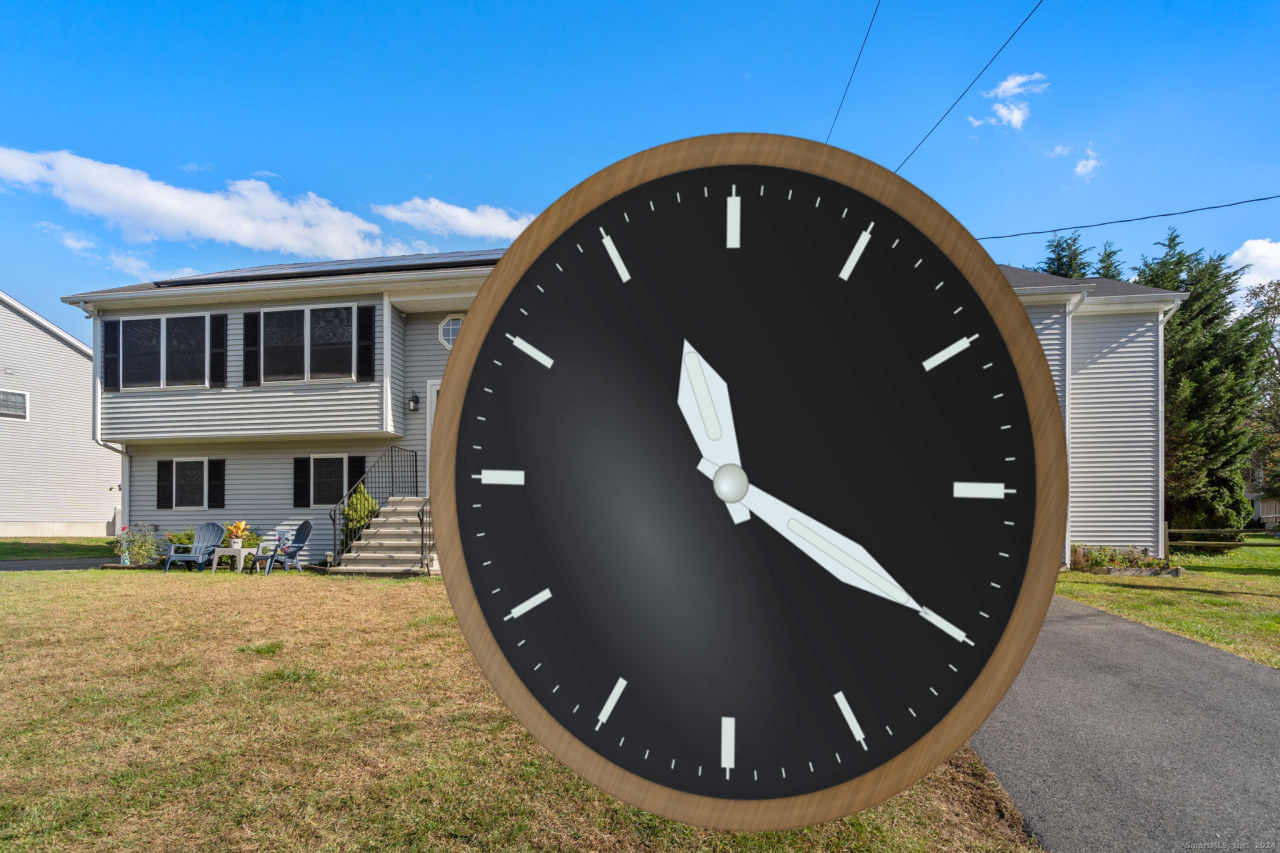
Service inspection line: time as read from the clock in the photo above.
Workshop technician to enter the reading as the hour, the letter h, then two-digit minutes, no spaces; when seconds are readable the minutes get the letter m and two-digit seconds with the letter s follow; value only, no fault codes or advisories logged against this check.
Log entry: 11h20
